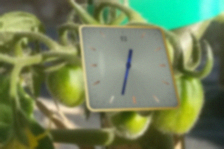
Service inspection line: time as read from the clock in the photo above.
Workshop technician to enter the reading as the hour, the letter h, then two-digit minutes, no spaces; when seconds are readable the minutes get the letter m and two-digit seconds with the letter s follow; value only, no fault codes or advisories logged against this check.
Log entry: 12h33
